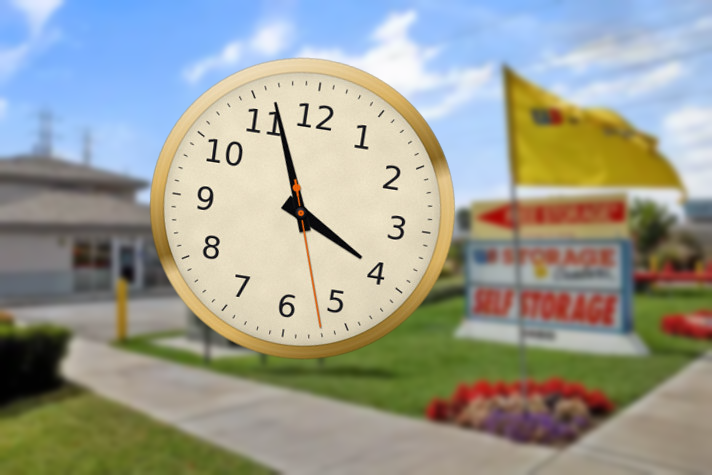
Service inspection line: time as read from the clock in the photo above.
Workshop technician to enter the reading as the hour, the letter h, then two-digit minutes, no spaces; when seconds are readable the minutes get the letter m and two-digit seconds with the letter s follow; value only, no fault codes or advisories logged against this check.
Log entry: 3h56m27s
